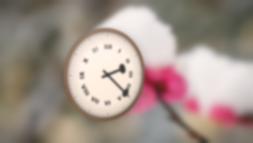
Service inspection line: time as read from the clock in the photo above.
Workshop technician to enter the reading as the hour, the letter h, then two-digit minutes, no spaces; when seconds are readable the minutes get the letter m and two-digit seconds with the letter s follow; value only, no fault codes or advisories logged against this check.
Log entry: 2h22
